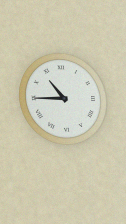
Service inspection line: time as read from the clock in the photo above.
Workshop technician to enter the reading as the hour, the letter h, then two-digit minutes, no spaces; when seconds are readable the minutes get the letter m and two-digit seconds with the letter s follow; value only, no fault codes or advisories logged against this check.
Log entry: 10h45
